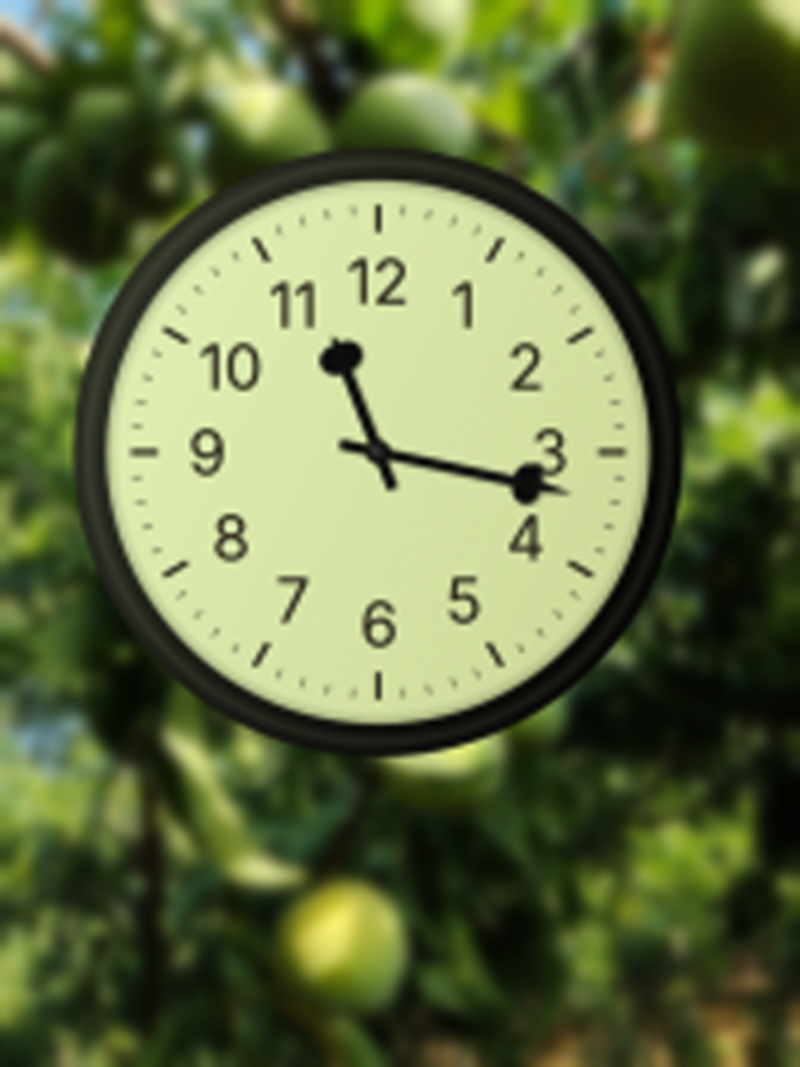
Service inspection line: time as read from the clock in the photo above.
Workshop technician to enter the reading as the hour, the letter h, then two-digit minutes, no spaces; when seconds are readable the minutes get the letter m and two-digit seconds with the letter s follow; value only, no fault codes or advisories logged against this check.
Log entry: 11h17
